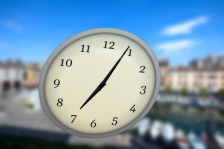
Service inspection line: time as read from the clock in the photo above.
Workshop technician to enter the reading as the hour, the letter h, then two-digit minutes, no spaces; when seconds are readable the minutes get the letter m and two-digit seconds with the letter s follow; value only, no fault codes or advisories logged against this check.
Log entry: 7h04
